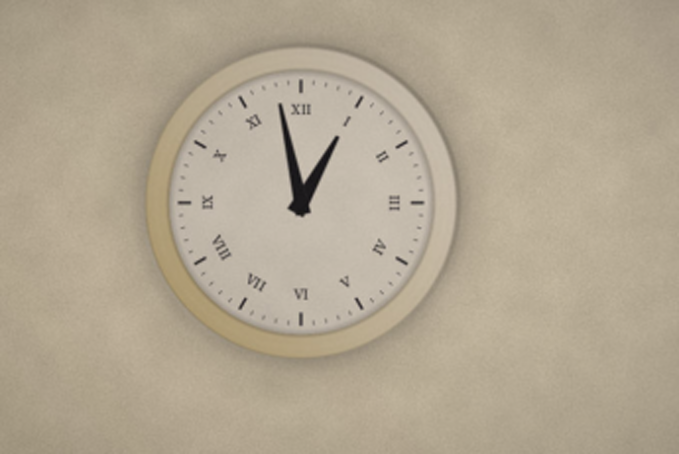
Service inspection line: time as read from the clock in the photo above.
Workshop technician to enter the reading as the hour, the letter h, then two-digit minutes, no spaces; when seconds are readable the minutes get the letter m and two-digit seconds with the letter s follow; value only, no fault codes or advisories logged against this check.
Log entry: 12h58
